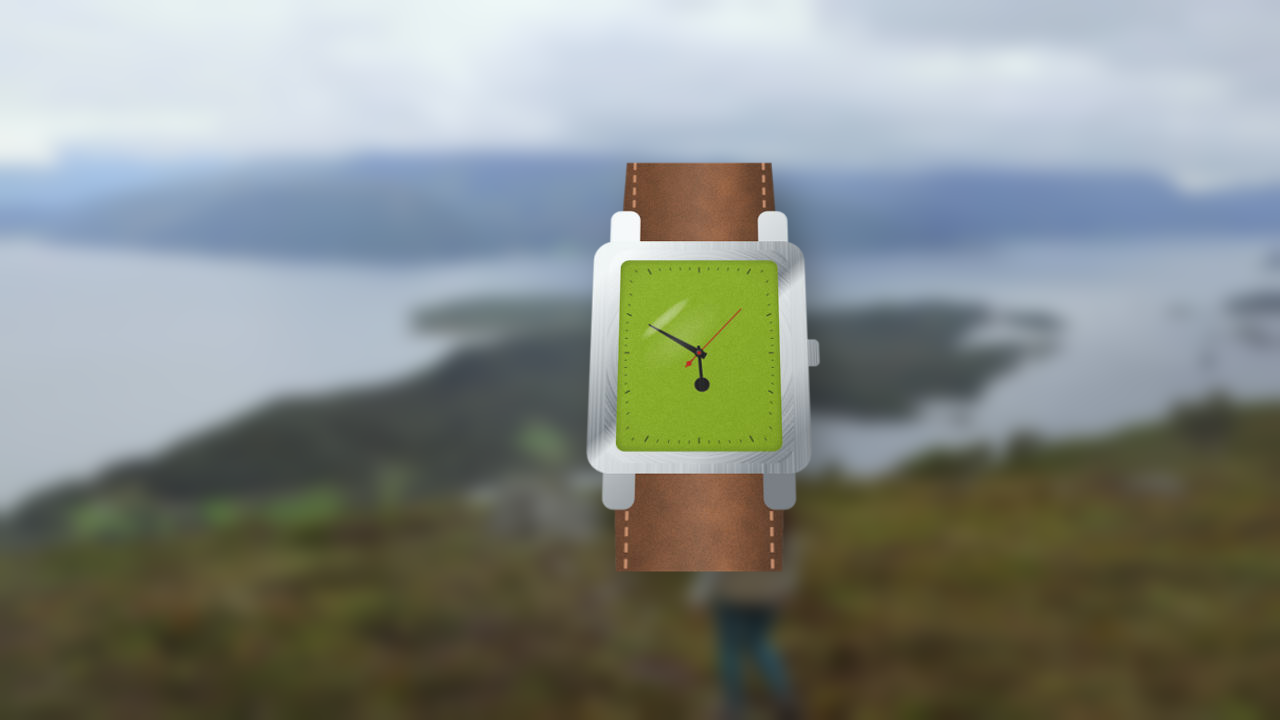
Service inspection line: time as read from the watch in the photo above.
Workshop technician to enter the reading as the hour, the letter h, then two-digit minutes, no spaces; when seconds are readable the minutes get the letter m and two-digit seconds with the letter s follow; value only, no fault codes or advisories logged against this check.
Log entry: 5h50m07s
